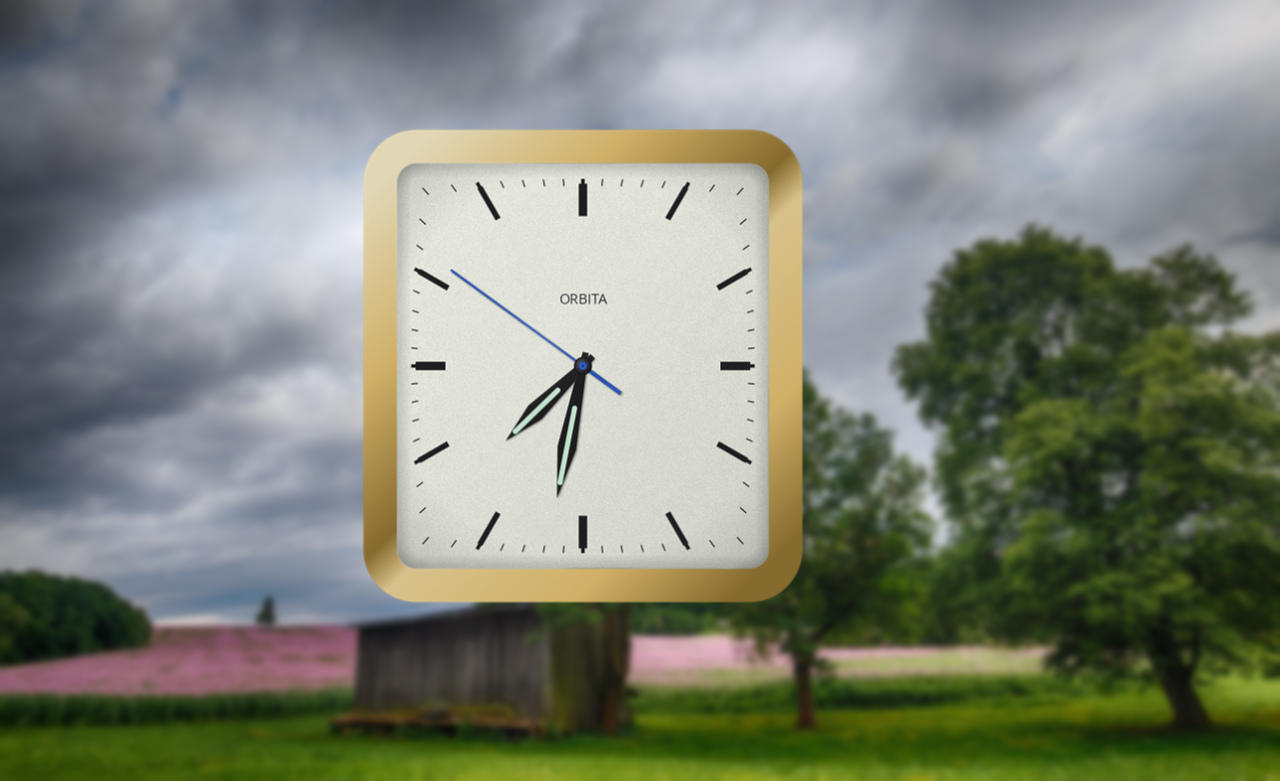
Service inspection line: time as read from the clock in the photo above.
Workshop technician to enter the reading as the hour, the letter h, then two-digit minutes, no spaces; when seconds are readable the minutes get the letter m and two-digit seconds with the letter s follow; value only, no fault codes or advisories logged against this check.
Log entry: 7h31m51s
